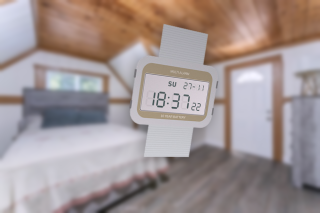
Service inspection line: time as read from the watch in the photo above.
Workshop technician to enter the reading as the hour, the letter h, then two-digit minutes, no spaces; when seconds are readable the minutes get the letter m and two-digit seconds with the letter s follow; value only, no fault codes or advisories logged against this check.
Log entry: 18h37m22s
